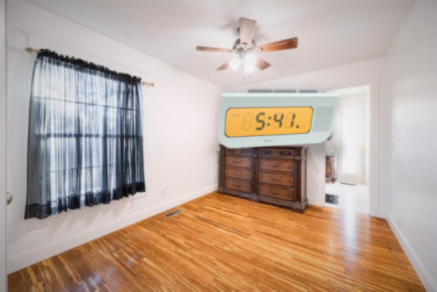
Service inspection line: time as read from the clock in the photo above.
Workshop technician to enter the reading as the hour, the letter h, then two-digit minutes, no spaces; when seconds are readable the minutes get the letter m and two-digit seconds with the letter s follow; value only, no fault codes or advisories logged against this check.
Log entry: 5h41
